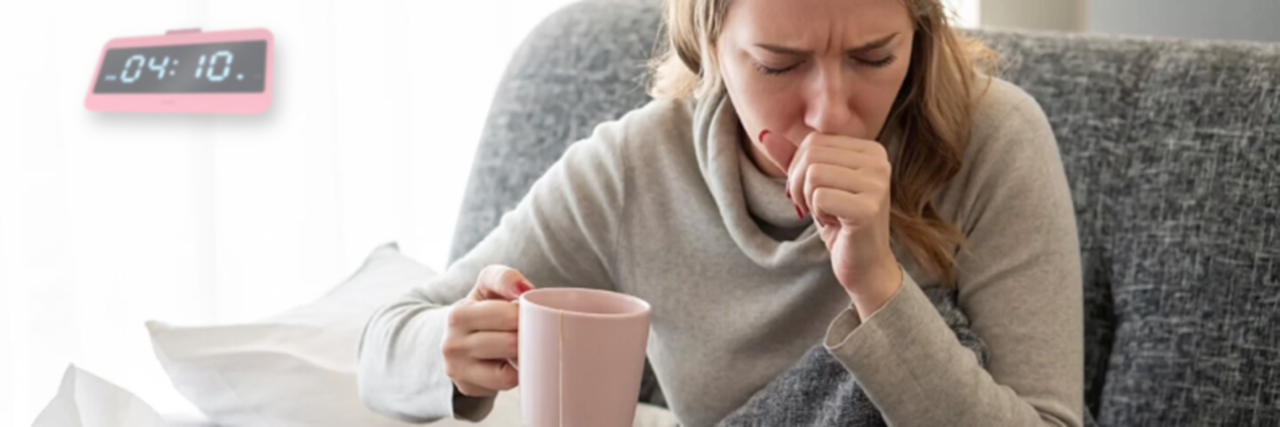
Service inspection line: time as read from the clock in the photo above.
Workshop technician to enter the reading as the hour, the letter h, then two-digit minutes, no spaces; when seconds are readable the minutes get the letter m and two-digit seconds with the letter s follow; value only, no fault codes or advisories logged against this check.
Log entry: 4h10
